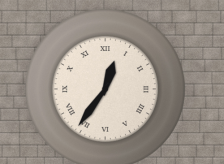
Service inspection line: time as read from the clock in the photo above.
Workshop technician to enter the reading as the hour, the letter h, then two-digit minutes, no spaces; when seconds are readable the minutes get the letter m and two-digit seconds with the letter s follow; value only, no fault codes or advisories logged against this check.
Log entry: 12h36
